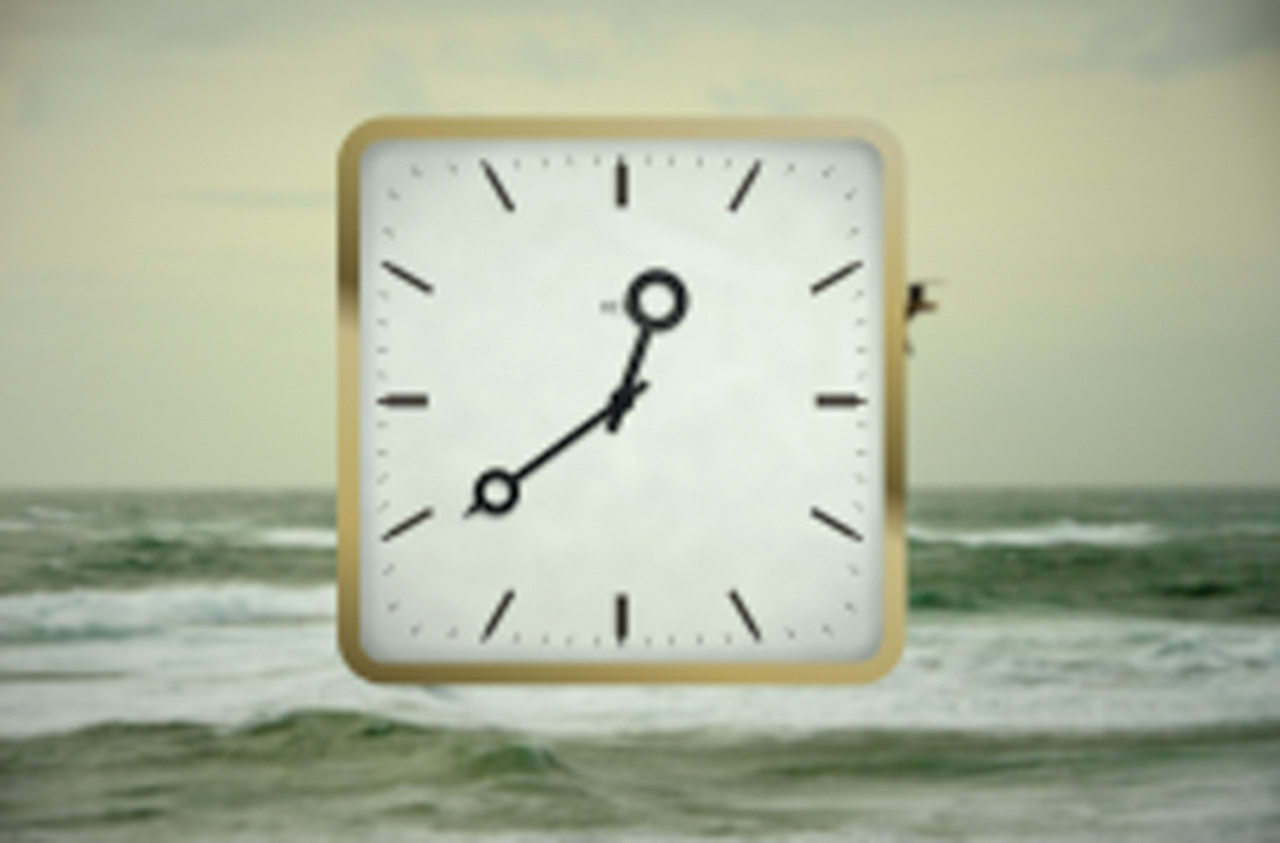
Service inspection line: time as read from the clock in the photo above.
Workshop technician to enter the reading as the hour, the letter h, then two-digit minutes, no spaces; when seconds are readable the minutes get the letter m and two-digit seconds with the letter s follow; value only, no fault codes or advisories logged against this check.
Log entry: 12h39
